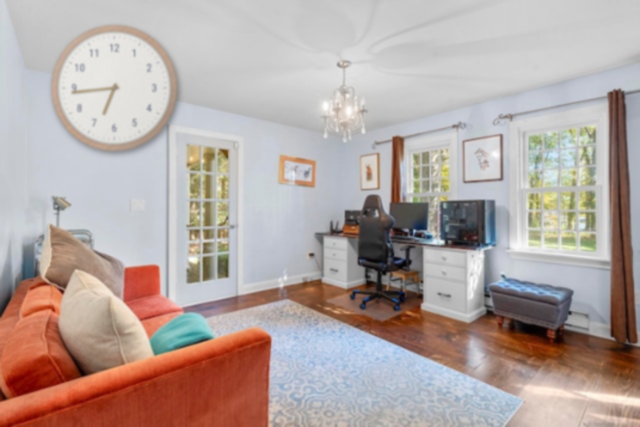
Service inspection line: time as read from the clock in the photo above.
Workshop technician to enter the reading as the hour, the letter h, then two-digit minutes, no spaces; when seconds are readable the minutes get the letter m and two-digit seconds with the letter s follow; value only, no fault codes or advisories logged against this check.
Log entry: 6h44
